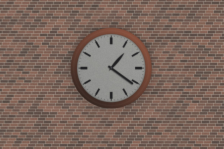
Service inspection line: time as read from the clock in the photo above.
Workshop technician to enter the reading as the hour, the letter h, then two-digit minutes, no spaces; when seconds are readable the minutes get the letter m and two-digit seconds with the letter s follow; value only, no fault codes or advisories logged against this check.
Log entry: 1h21
